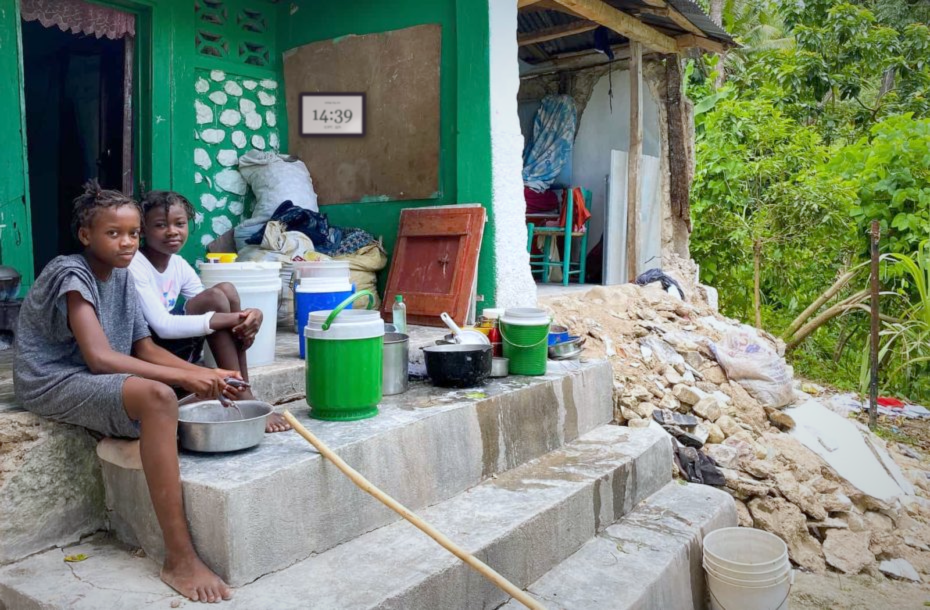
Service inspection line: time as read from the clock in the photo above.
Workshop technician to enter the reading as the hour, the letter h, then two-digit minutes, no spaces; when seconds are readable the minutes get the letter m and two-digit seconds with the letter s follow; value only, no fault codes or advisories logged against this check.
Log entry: 14h39
